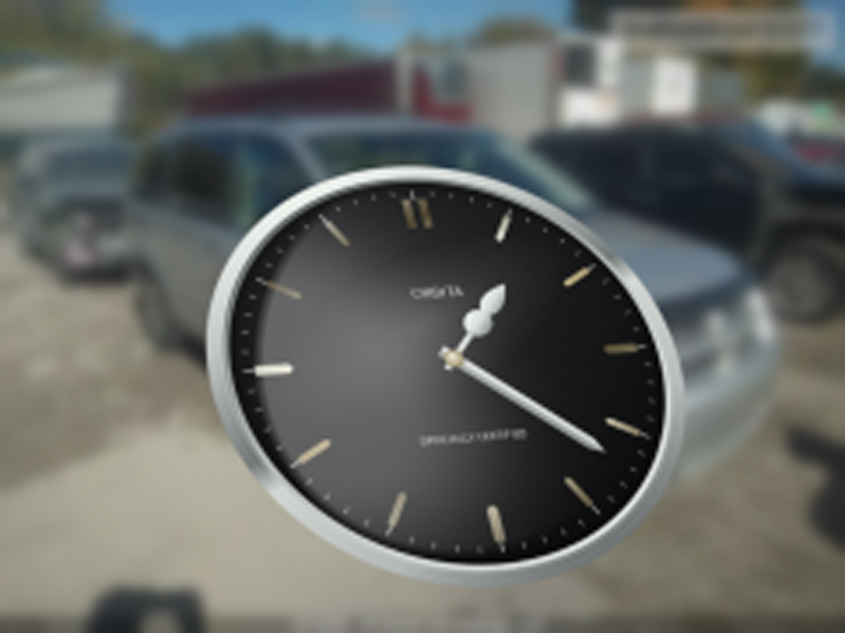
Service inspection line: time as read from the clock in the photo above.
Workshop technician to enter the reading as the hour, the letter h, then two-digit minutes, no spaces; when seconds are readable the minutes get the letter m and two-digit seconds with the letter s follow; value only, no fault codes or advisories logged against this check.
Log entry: 1h22
